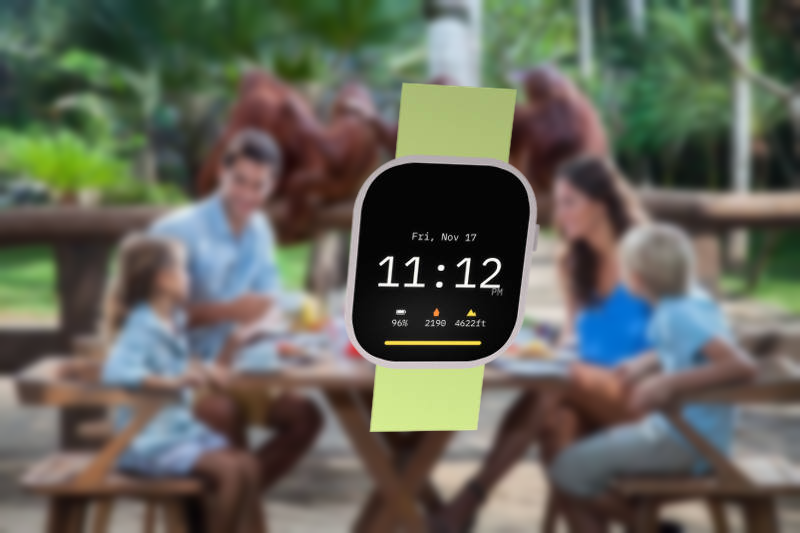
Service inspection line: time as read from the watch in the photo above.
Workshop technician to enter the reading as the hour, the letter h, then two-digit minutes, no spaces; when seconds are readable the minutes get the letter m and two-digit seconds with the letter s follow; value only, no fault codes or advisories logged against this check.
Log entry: 11h12
